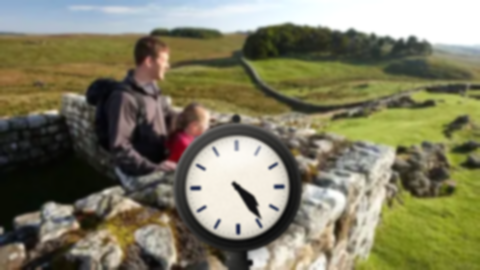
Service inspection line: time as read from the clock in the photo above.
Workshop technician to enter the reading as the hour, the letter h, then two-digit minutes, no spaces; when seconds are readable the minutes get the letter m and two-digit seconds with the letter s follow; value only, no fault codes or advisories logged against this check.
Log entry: 4h24
